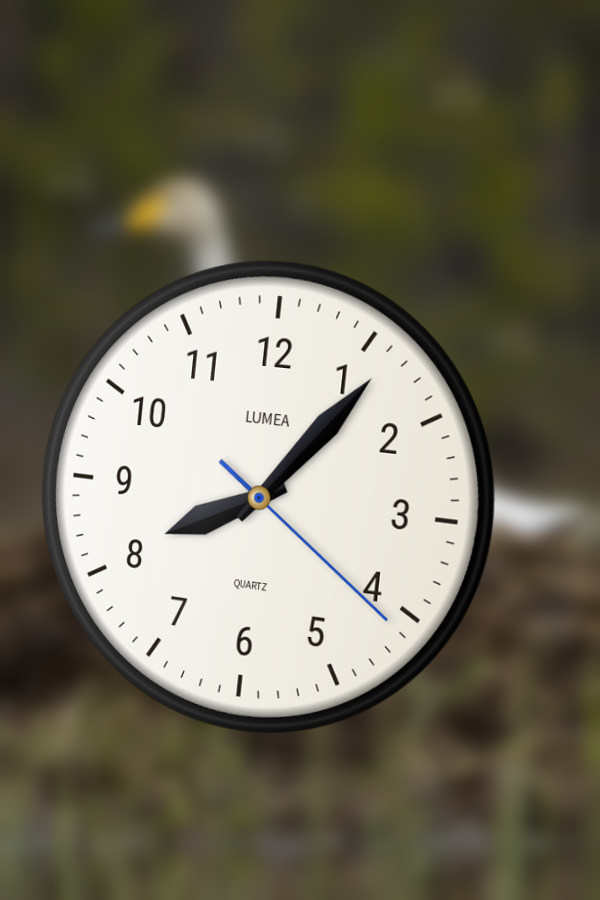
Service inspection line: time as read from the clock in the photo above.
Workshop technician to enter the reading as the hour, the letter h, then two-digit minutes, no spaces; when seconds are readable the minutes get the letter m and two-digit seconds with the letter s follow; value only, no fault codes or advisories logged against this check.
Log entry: 8h06m21s
